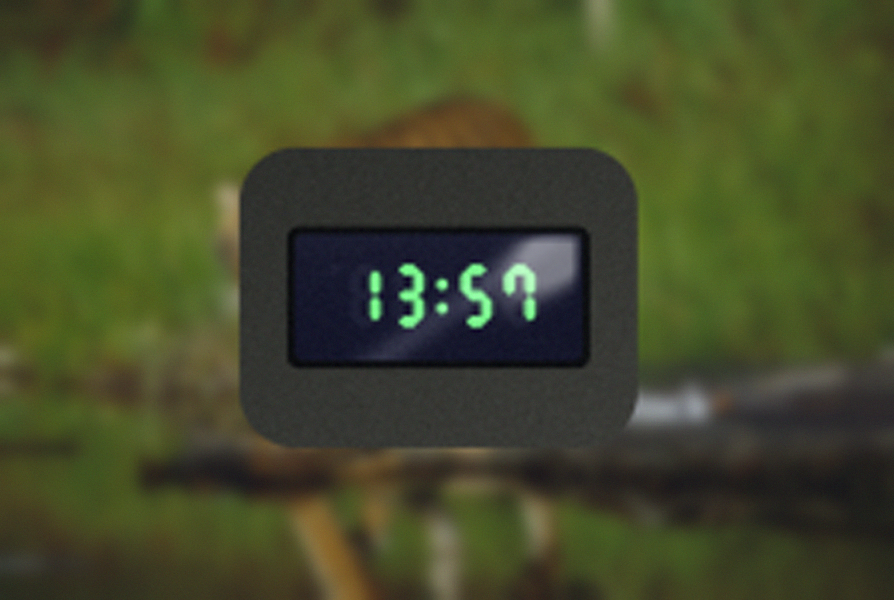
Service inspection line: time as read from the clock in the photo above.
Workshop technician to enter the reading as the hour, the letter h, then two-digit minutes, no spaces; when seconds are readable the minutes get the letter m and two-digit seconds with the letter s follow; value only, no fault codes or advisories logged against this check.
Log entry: 13h57
